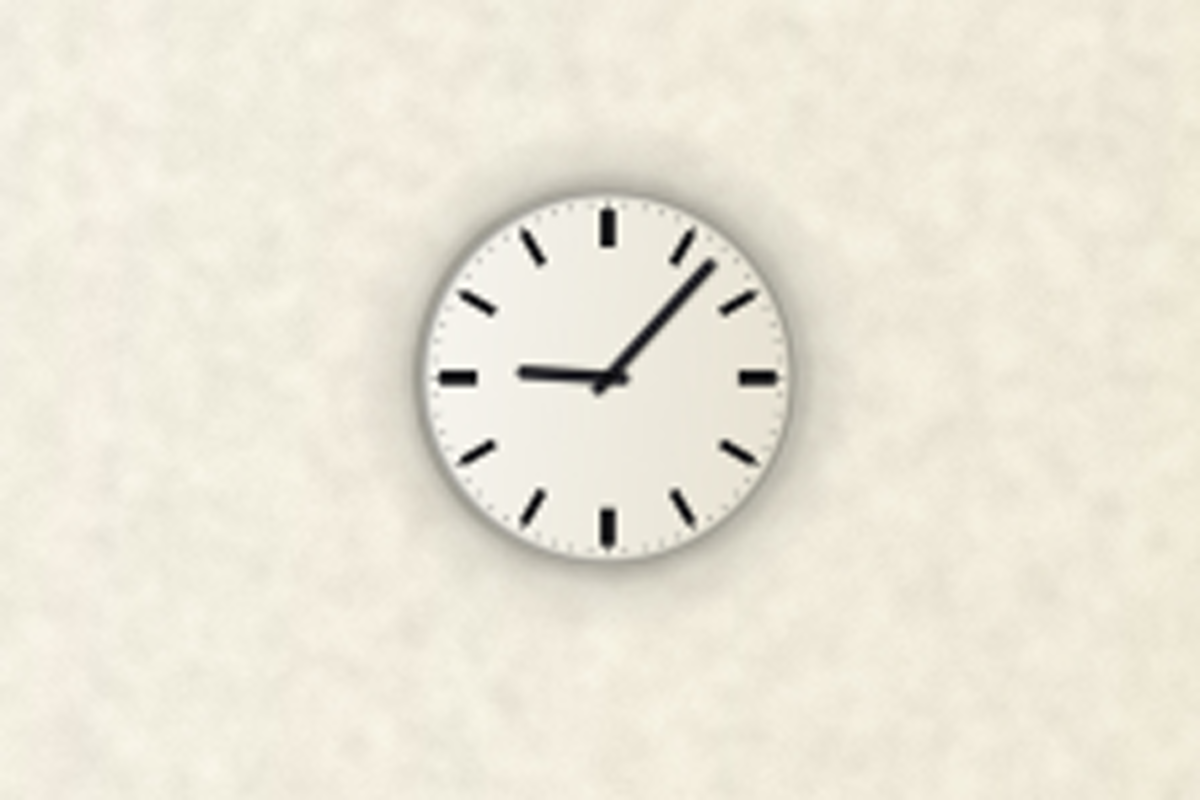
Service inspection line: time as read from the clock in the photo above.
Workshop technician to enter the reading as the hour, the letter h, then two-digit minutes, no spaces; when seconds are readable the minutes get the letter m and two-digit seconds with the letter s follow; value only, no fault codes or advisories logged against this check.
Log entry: 9h07
